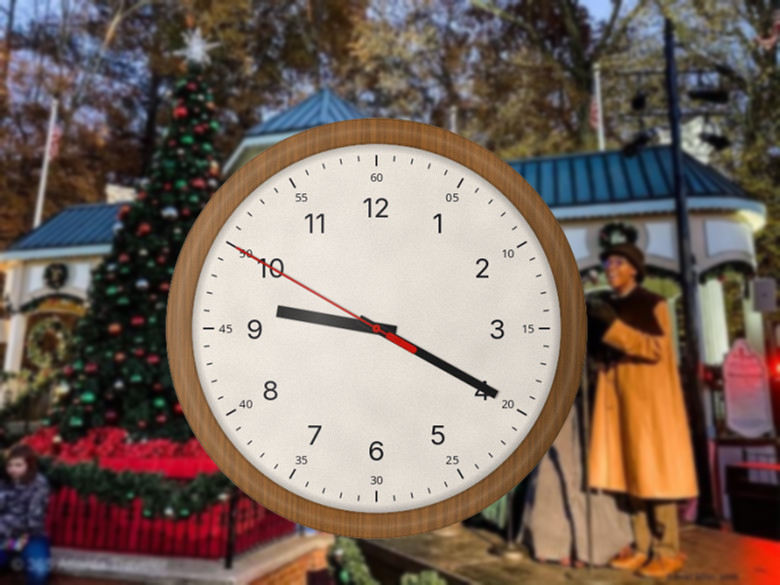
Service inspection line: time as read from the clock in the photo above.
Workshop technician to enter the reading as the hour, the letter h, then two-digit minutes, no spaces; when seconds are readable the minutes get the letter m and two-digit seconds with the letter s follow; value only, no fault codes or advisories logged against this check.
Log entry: 9h19m50s
